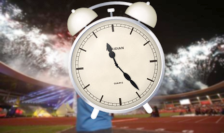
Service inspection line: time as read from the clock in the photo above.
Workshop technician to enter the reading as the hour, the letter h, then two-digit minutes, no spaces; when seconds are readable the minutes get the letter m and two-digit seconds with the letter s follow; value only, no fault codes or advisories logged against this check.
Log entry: 11h24
